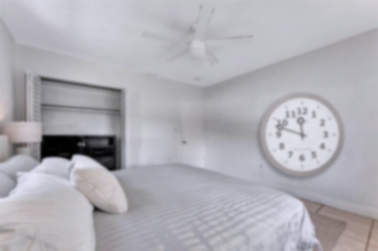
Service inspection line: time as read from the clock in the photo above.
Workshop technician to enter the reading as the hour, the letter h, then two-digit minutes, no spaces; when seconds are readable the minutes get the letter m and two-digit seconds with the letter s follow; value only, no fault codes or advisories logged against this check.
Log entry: 11h48
